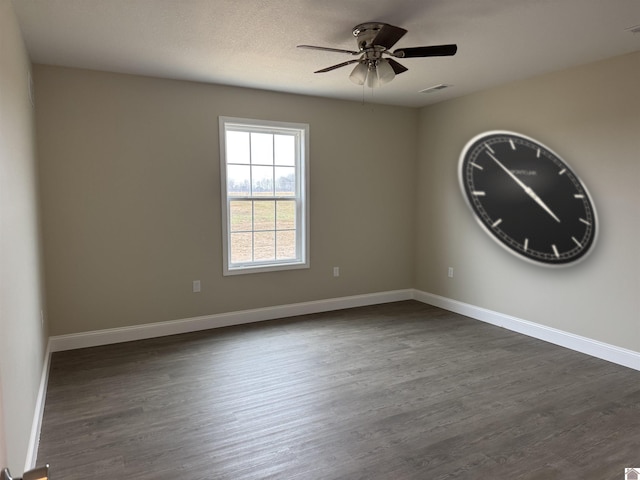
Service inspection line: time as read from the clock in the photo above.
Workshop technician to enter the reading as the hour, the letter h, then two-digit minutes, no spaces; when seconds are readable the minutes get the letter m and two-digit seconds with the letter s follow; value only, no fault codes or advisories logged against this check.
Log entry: 4h54
